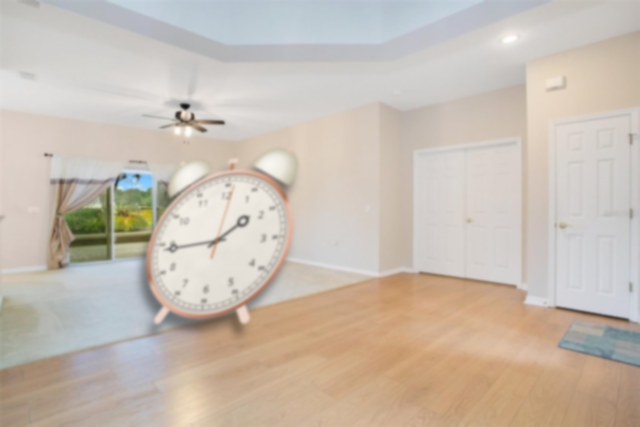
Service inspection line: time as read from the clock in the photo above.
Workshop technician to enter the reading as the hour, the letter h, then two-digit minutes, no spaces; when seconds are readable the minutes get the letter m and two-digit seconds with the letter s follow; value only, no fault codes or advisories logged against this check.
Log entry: 1h44m01s
